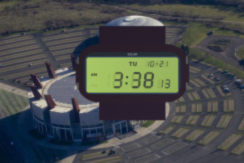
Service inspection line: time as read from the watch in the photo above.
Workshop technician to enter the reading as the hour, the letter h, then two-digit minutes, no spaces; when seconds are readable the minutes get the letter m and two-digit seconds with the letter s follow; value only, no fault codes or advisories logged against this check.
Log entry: 3h38m13s
